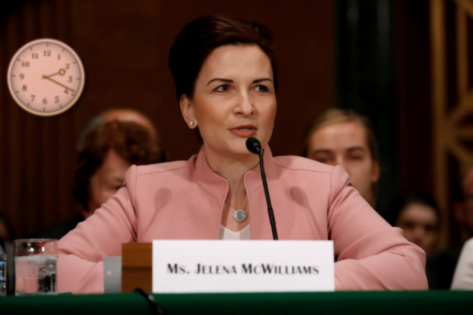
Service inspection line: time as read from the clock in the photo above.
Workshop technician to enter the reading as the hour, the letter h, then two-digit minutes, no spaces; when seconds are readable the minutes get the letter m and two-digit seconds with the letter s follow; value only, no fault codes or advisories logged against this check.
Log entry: 2h19
